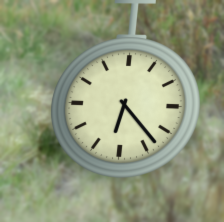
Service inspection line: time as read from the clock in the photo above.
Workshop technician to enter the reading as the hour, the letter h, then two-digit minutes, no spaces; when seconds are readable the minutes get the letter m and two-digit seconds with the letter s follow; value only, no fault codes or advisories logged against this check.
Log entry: 6h23
